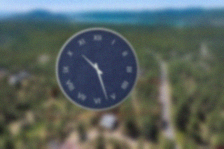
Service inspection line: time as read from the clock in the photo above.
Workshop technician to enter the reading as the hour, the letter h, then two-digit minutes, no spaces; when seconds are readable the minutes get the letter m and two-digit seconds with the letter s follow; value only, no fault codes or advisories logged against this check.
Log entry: 10h27
